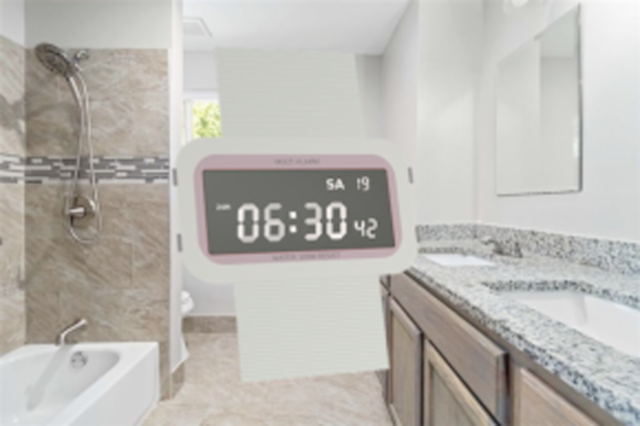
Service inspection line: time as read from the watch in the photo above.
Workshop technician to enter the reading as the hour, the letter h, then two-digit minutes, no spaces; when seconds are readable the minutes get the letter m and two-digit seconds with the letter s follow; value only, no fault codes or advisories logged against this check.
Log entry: 6h30m42s
